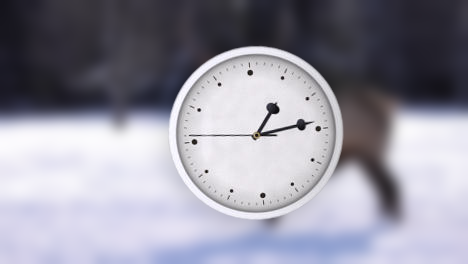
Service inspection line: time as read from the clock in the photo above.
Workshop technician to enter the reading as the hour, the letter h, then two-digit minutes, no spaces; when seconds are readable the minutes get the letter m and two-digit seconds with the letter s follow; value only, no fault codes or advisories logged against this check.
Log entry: 1h13m46s
